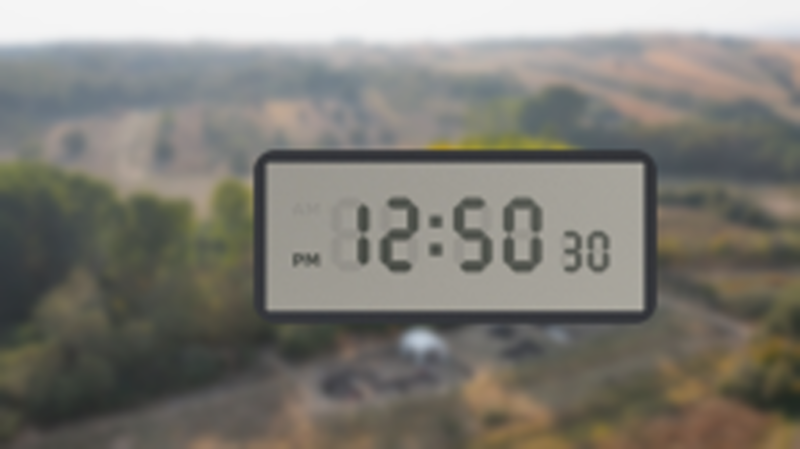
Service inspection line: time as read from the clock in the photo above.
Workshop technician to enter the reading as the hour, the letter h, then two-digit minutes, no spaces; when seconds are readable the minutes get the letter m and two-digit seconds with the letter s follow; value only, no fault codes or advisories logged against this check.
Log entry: 12h50m30s
